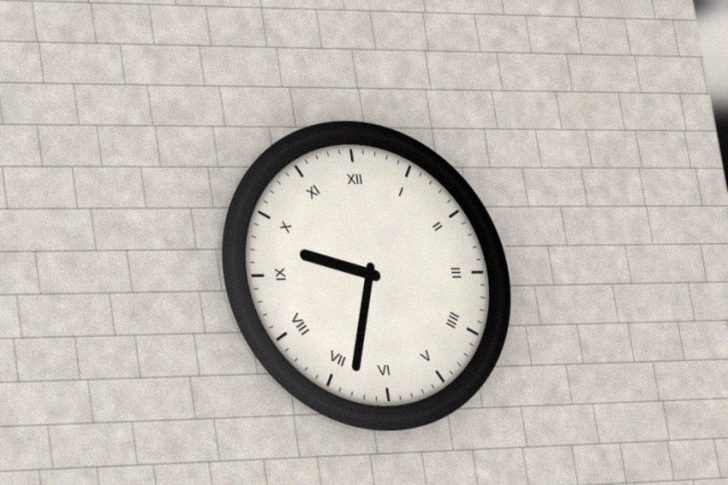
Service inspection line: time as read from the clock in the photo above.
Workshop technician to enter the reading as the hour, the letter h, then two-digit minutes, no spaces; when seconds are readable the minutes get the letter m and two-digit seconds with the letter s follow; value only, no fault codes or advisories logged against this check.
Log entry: 9h33
